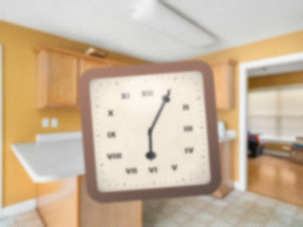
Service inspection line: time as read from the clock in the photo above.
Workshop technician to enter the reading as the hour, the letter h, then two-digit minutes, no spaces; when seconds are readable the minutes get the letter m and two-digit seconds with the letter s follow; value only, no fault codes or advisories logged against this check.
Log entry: 6h05
